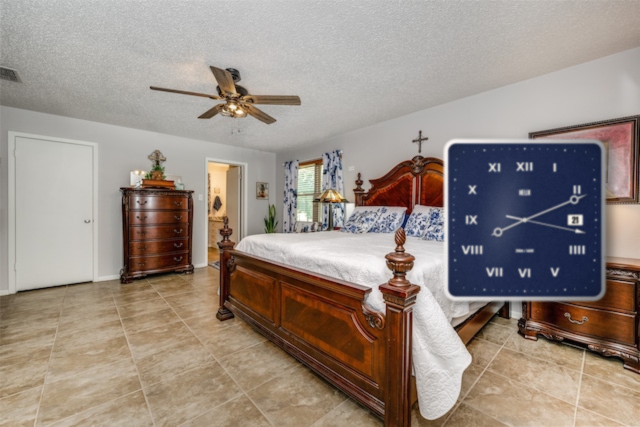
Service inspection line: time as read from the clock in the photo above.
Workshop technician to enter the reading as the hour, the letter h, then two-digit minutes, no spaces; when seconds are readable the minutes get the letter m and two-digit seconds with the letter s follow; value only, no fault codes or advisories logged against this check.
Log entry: 8h11m17s
